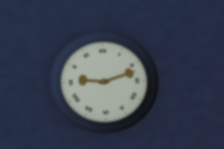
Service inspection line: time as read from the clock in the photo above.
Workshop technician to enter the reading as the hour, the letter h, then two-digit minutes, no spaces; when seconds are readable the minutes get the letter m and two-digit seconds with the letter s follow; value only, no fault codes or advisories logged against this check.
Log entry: 9h12
